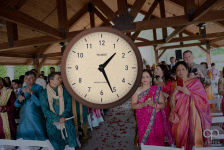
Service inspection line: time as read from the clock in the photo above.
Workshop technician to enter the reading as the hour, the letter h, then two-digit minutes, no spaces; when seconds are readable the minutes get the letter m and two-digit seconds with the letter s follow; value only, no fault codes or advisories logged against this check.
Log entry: 1h26
